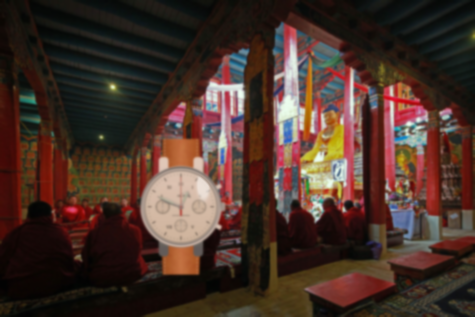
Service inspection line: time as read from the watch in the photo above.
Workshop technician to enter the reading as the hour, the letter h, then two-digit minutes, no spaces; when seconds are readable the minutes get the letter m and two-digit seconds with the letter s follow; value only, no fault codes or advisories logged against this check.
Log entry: 12h49
